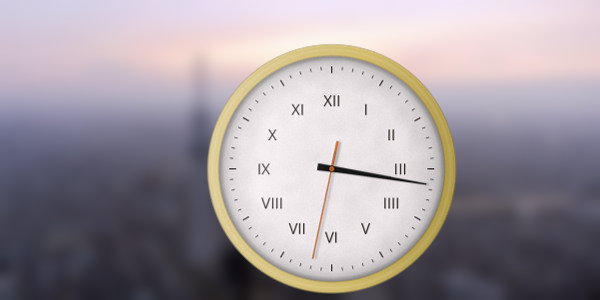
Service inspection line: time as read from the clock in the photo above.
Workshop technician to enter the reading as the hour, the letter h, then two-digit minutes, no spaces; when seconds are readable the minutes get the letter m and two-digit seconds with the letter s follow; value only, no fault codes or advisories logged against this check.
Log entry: 3h16m32s
